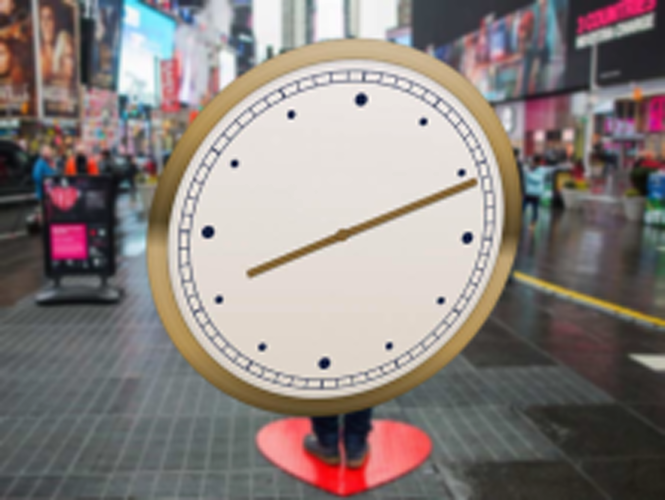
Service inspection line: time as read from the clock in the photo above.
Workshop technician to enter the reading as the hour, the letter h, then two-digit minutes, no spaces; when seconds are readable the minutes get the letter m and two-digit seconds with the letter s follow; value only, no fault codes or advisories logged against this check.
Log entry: 8h11
